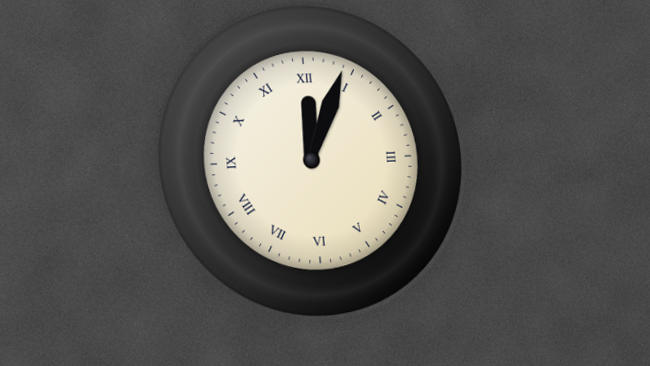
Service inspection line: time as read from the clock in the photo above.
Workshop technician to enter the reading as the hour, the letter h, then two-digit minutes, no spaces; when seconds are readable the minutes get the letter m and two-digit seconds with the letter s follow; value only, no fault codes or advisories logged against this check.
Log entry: 12h04
